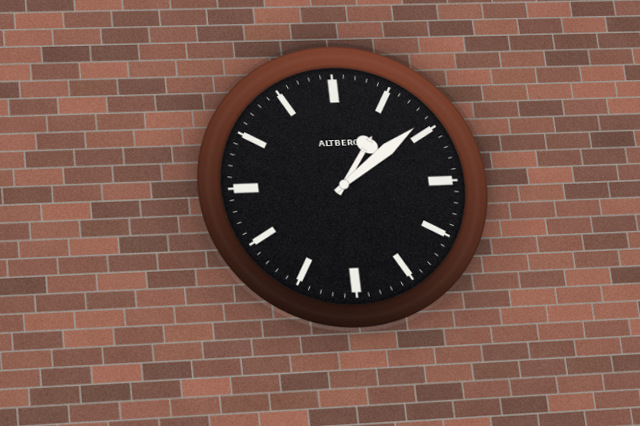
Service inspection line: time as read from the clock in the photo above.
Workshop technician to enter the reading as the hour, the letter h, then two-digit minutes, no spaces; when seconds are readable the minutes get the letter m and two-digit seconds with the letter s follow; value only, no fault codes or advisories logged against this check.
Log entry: 1h09
